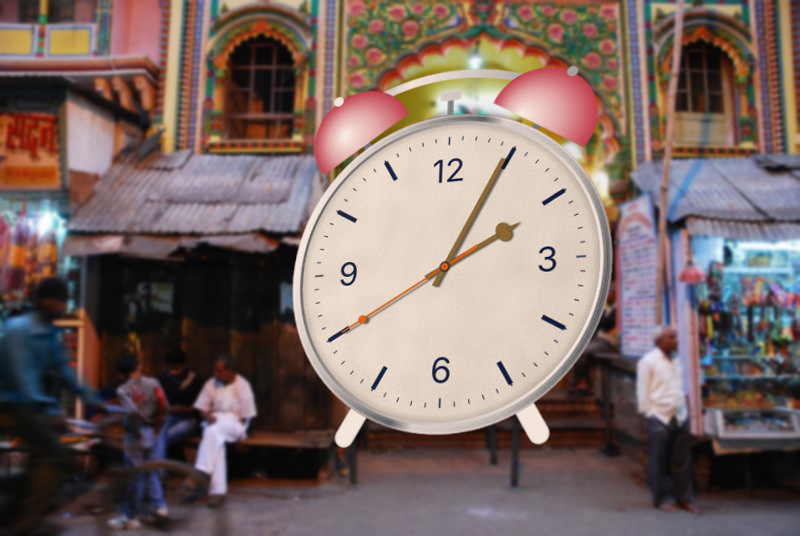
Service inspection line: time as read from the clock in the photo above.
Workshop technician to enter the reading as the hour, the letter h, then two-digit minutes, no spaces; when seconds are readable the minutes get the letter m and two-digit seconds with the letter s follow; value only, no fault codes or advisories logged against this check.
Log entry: 2h04m40s
